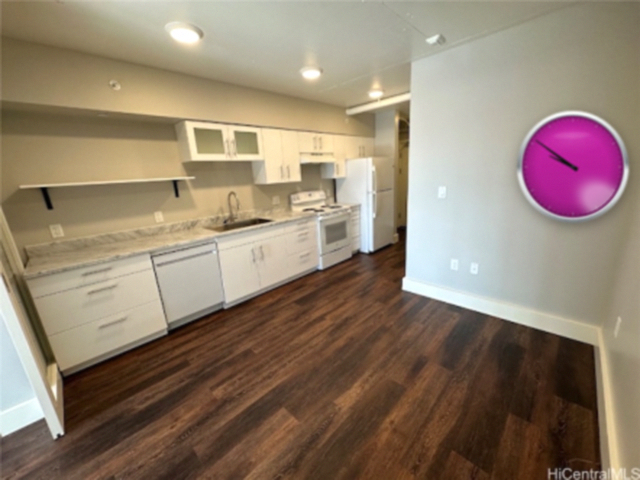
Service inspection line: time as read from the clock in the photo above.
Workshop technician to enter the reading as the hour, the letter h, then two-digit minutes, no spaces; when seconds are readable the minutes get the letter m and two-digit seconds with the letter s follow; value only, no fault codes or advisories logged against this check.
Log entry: 9h51
